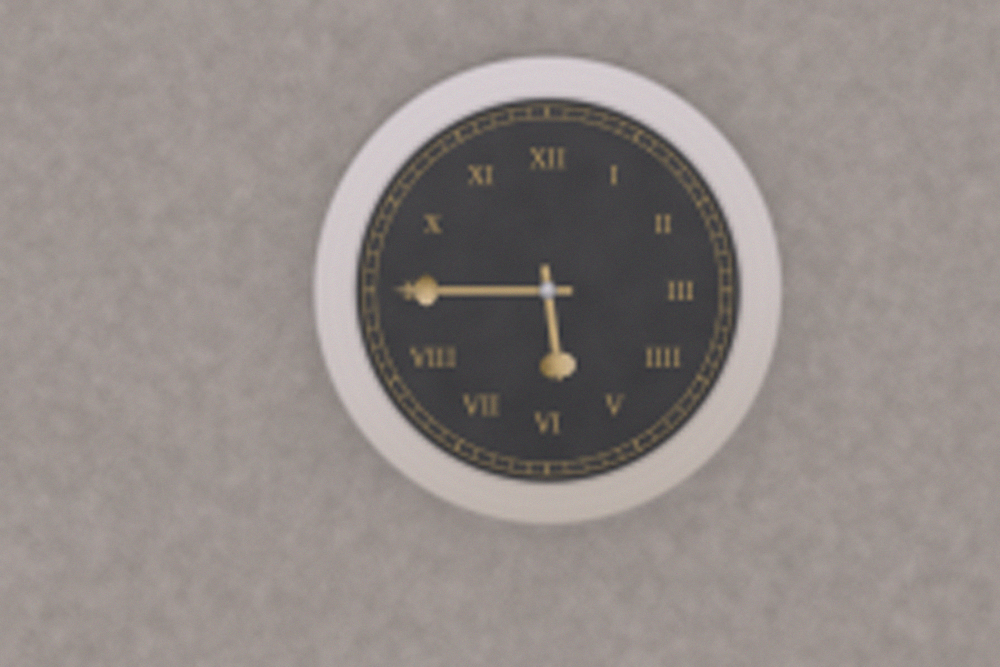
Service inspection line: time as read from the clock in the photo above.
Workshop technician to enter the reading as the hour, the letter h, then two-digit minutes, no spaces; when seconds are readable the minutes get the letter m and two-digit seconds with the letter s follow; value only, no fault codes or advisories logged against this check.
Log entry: 5h45
